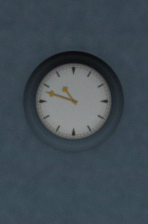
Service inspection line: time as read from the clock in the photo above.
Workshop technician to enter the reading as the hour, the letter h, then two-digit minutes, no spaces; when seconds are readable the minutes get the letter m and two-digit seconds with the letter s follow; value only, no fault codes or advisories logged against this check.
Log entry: 10h48
